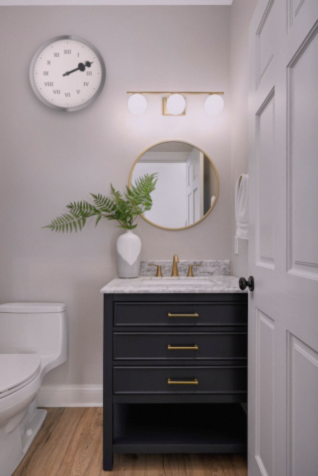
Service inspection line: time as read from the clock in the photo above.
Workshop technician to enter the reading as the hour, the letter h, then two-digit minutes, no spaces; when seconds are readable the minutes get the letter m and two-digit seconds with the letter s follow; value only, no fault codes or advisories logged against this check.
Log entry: 2h11
